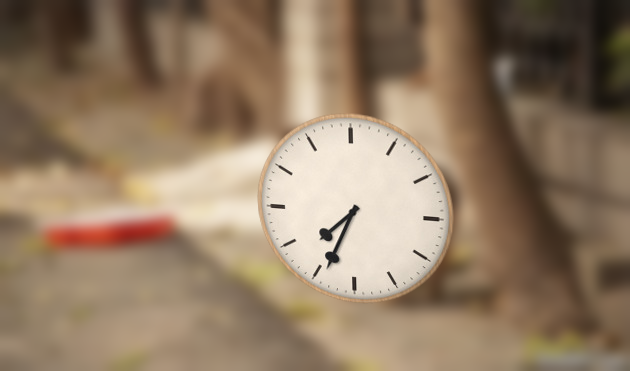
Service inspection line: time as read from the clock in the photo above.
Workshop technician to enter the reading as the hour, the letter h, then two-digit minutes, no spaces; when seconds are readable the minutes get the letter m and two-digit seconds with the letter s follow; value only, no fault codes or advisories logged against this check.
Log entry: 7h34
